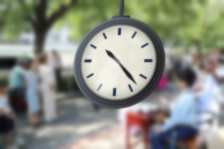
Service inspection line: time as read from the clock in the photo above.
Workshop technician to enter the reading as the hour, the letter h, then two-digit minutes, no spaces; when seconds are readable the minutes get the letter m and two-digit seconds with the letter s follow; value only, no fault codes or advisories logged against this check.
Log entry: 10h23
